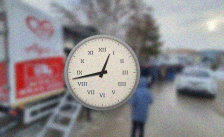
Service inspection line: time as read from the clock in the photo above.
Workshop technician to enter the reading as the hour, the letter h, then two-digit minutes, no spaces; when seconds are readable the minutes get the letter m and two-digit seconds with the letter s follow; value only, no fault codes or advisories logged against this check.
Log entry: 12h43
